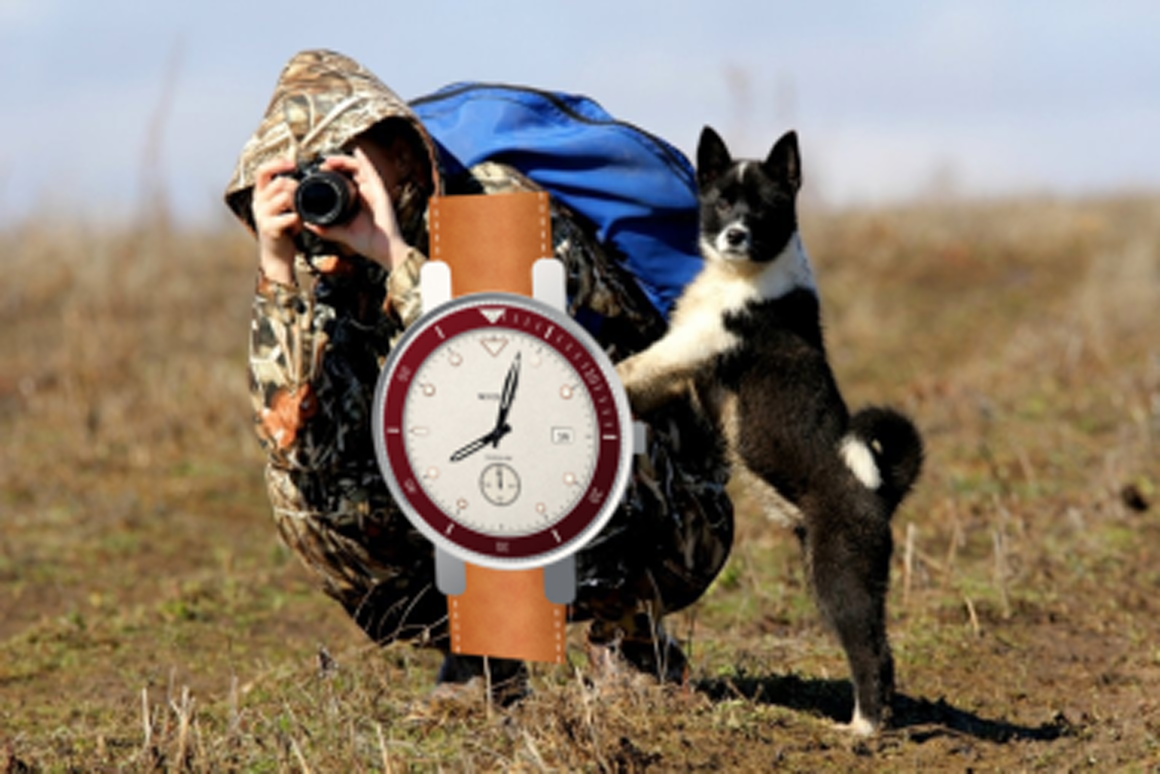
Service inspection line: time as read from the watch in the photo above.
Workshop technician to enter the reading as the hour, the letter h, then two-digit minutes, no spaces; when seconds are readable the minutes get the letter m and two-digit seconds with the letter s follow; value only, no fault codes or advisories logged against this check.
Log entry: 8h03
